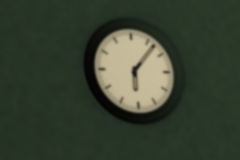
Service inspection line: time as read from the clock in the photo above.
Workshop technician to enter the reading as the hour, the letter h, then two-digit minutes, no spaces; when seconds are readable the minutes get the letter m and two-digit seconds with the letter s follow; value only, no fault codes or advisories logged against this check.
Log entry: 6h07
